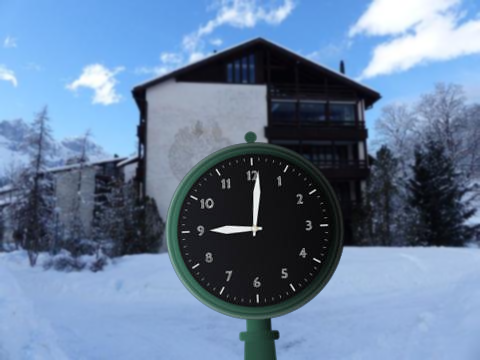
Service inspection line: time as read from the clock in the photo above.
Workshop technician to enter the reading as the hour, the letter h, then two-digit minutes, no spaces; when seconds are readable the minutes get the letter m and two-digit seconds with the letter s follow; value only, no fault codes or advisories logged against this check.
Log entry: 9h01
